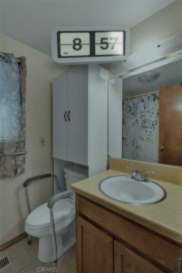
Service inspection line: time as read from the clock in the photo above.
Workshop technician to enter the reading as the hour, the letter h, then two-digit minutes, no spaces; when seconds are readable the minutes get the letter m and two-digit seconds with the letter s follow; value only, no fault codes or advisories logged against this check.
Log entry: 8h57
